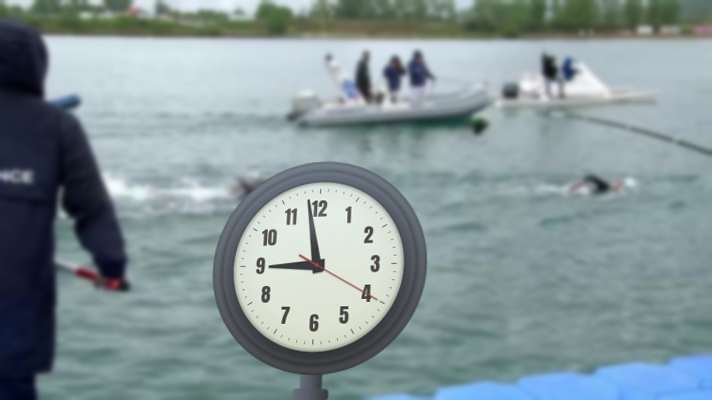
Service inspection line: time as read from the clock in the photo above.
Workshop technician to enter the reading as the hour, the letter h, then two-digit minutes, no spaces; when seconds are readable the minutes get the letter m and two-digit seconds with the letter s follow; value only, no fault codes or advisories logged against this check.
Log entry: 8h58m20s
